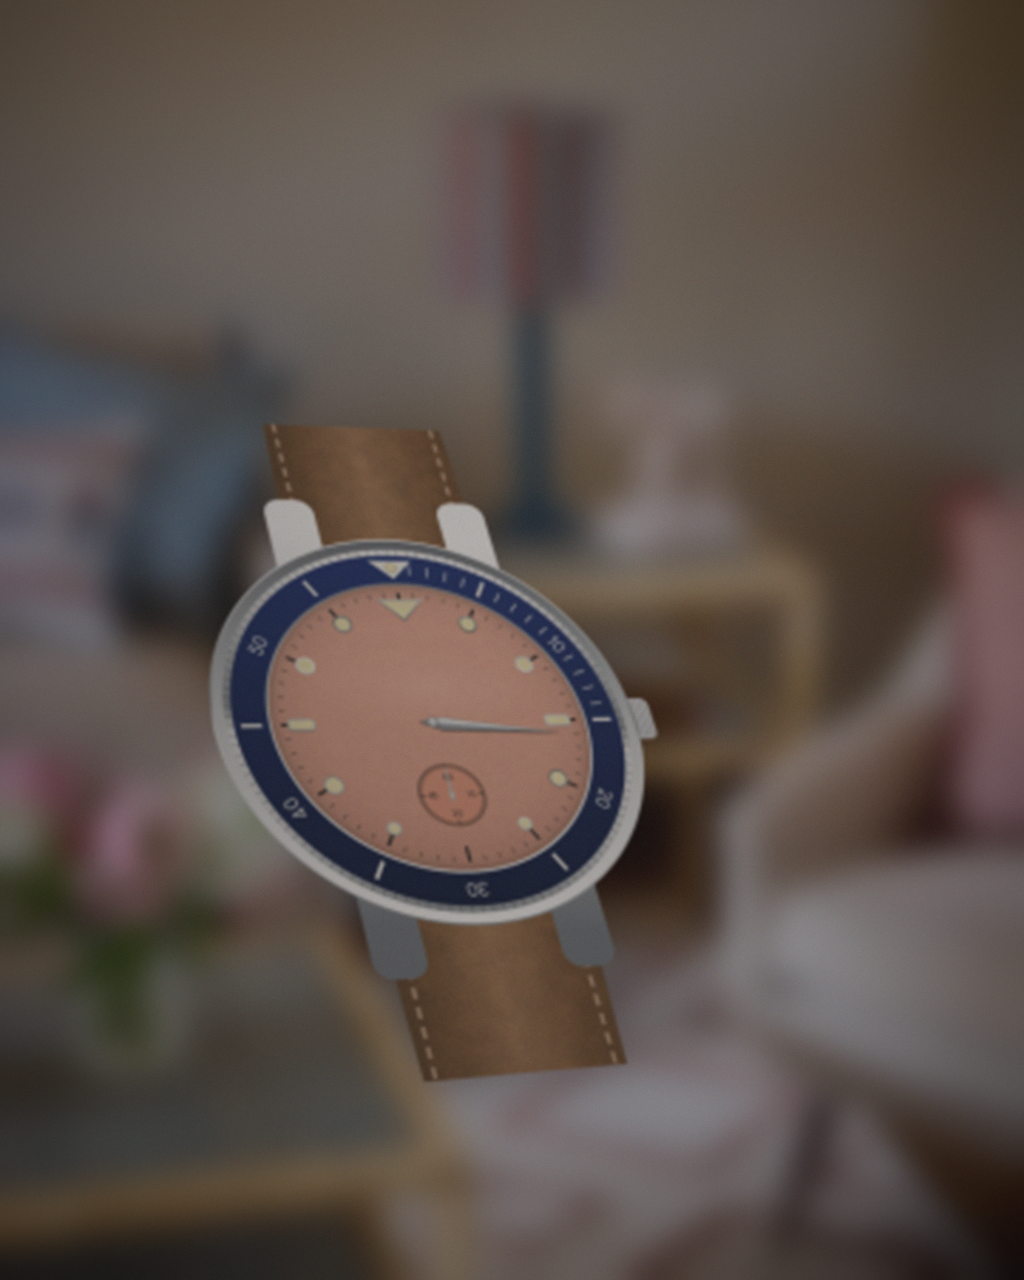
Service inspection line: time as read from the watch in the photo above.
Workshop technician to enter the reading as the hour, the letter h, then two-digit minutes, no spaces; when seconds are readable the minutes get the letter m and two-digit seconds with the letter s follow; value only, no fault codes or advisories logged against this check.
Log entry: 3h16
